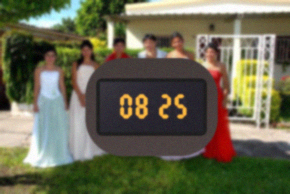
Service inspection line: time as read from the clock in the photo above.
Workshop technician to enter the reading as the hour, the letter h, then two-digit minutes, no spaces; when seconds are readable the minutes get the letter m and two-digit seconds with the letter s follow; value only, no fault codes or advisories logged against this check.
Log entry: 8h25
